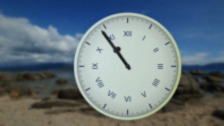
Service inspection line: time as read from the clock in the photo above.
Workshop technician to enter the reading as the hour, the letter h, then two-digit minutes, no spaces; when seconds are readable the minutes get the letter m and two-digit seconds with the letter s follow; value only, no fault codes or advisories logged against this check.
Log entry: 10h54
